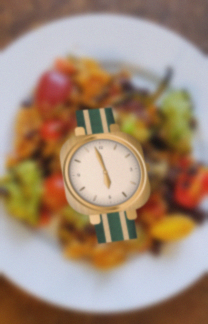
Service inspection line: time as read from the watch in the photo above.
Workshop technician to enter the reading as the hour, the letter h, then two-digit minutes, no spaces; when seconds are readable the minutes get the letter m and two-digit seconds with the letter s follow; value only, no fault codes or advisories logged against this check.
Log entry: 5h58
